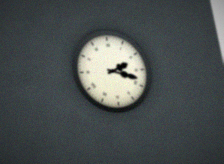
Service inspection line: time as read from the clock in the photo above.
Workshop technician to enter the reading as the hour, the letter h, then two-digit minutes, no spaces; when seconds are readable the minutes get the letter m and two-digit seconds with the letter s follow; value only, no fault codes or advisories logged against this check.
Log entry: 2h18
